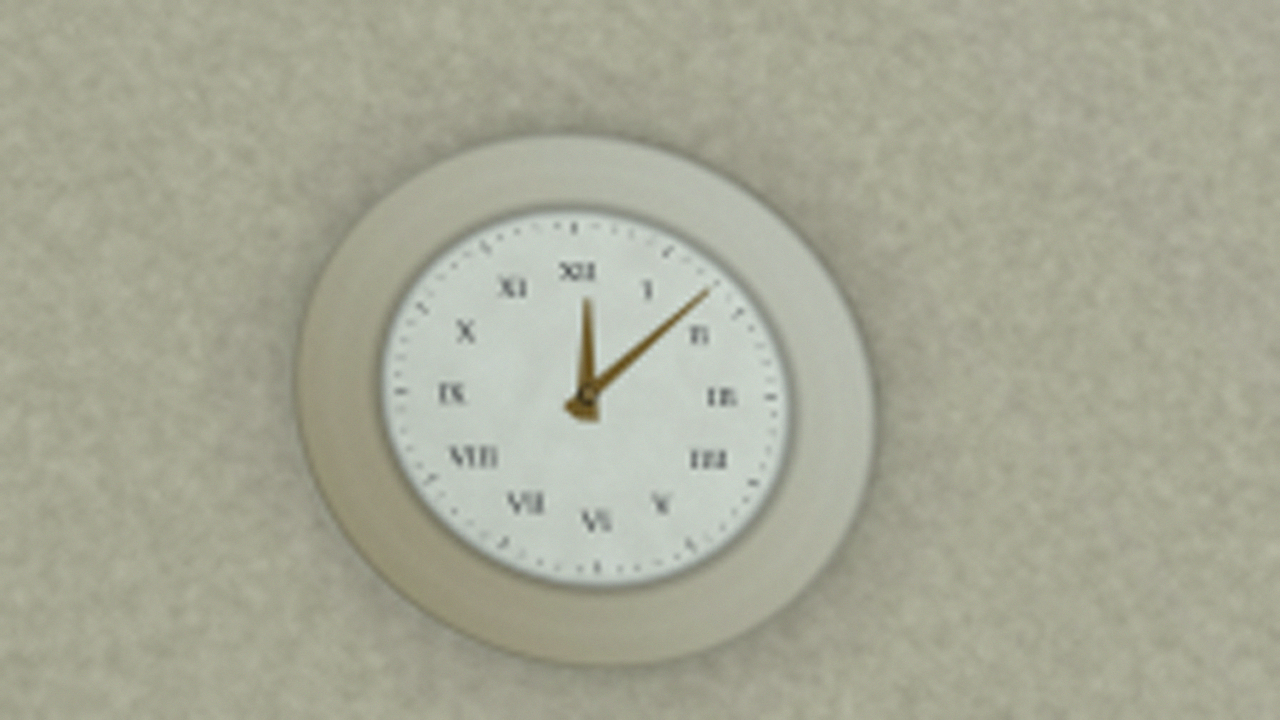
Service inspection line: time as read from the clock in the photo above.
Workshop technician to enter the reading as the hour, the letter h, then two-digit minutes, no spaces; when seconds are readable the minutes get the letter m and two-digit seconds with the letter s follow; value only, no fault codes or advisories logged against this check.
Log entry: 12h08
